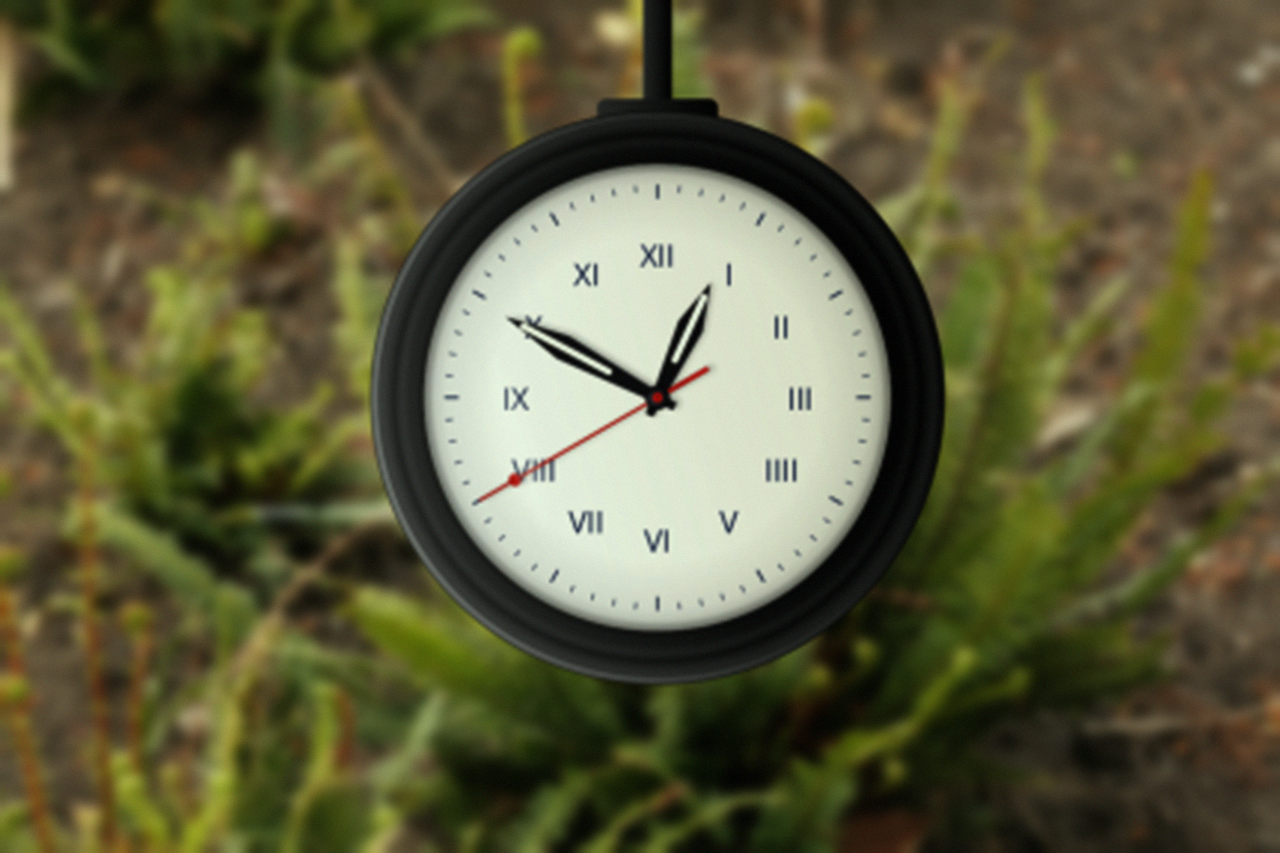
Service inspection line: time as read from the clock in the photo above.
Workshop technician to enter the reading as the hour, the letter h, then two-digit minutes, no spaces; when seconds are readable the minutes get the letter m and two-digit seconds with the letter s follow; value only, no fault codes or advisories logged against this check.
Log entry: 12h49m40s
